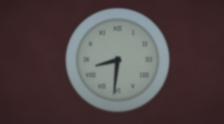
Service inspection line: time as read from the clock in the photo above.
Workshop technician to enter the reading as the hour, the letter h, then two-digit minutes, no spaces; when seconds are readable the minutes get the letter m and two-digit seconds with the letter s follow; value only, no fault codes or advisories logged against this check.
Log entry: 8h31
